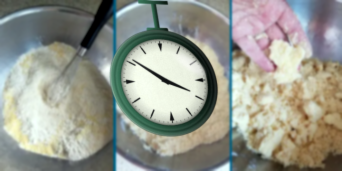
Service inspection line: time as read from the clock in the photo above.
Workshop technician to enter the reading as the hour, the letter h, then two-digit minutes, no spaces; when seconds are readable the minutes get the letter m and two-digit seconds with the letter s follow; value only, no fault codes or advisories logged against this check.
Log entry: 3h51
